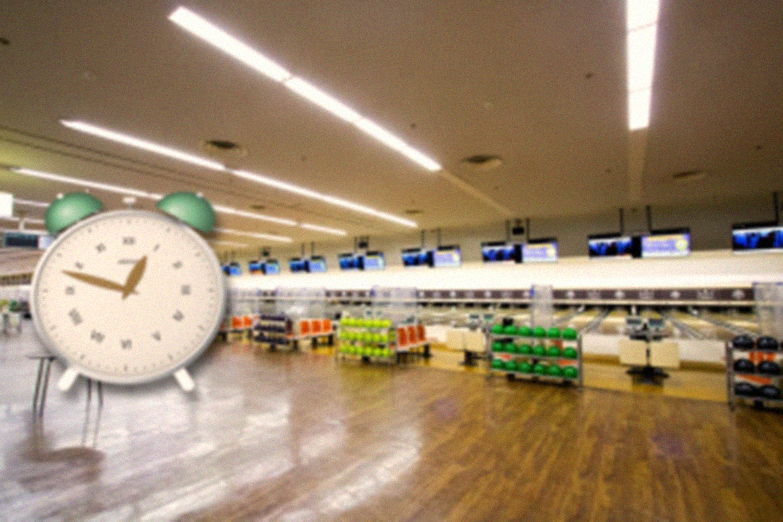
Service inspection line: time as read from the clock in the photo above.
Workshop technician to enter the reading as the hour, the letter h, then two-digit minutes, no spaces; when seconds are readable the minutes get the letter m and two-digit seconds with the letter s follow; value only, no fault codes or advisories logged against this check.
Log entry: 12h48
